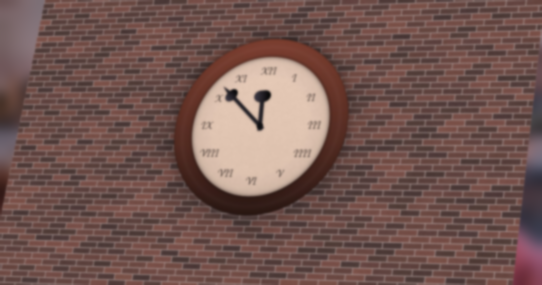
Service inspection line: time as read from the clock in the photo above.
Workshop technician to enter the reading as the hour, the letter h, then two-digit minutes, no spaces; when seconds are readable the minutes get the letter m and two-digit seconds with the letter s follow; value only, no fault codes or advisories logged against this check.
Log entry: 11h52
